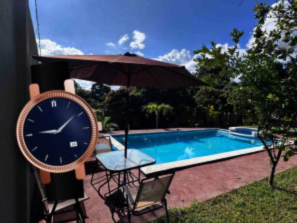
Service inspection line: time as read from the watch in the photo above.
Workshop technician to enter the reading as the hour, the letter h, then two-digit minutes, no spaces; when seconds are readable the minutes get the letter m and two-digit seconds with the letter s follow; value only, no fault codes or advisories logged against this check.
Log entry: 9h09
